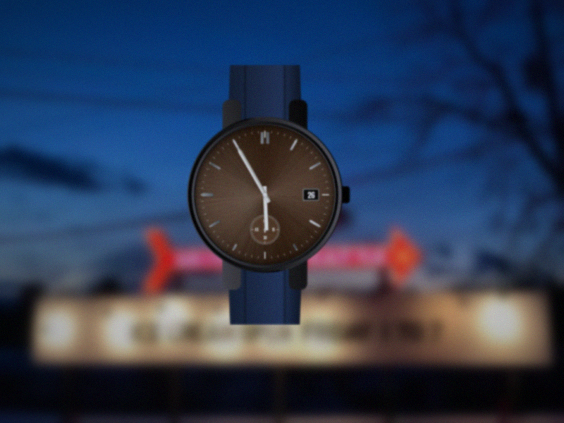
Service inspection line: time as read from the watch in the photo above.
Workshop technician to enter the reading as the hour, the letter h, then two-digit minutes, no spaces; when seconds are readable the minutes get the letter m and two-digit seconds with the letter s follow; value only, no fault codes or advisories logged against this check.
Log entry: 5h55
